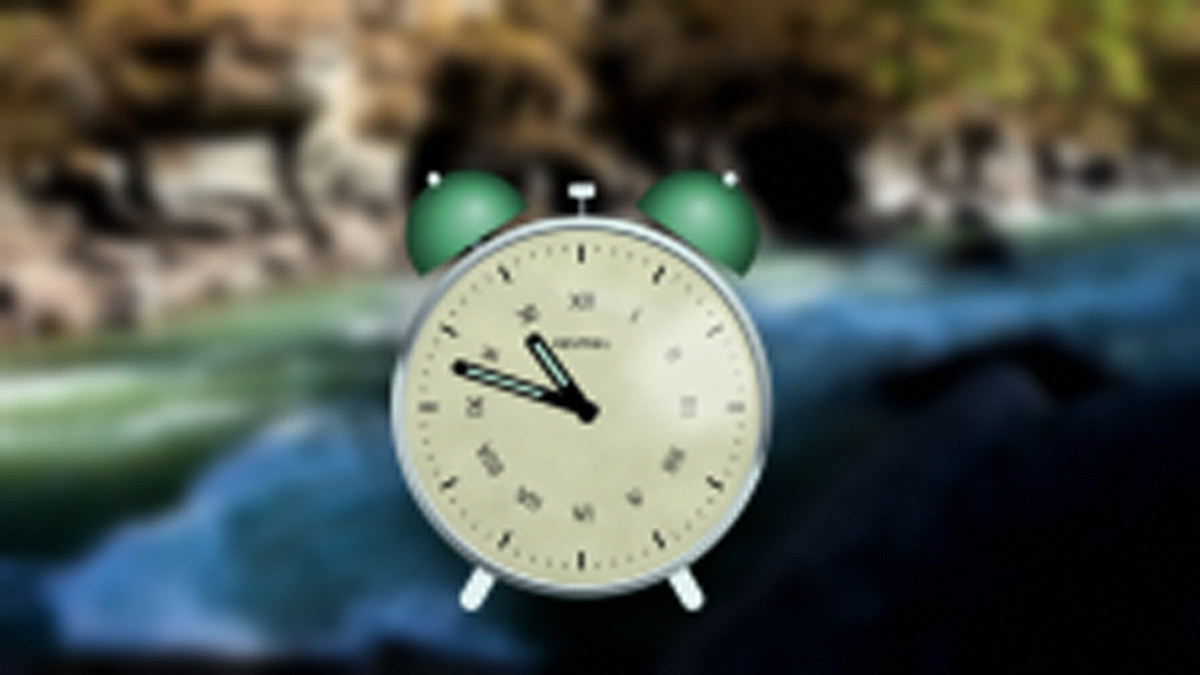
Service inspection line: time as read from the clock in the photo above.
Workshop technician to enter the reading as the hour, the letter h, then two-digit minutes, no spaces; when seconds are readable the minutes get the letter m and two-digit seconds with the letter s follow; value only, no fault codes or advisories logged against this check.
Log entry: 10h48
